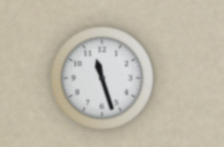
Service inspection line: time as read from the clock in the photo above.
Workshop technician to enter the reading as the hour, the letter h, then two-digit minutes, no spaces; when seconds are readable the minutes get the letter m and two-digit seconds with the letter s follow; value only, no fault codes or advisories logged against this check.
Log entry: 11h27
